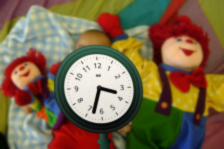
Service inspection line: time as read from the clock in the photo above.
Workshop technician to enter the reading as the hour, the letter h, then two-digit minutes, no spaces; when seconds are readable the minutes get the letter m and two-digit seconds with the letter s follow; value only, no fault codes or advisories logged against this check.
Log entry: 3h33
